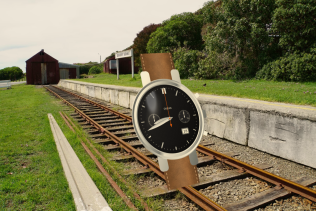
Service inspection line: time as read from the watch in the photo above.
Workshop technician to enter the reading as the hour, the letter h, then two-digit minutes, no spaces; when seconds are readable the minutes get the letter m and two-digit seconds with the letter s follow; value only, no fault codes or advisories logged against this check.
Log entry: 8h42
